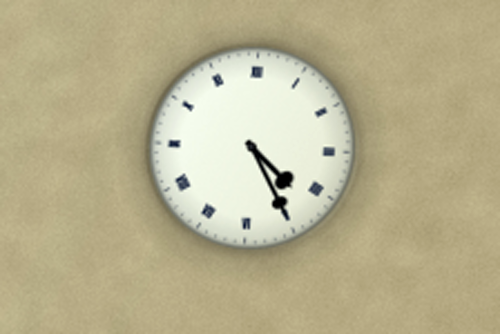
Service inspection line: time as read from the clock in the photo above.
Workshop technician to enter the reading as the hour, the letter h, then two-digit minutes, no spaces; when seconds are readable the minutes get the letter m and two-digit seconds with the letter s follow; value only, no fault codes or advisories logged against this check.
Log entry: 4h25
